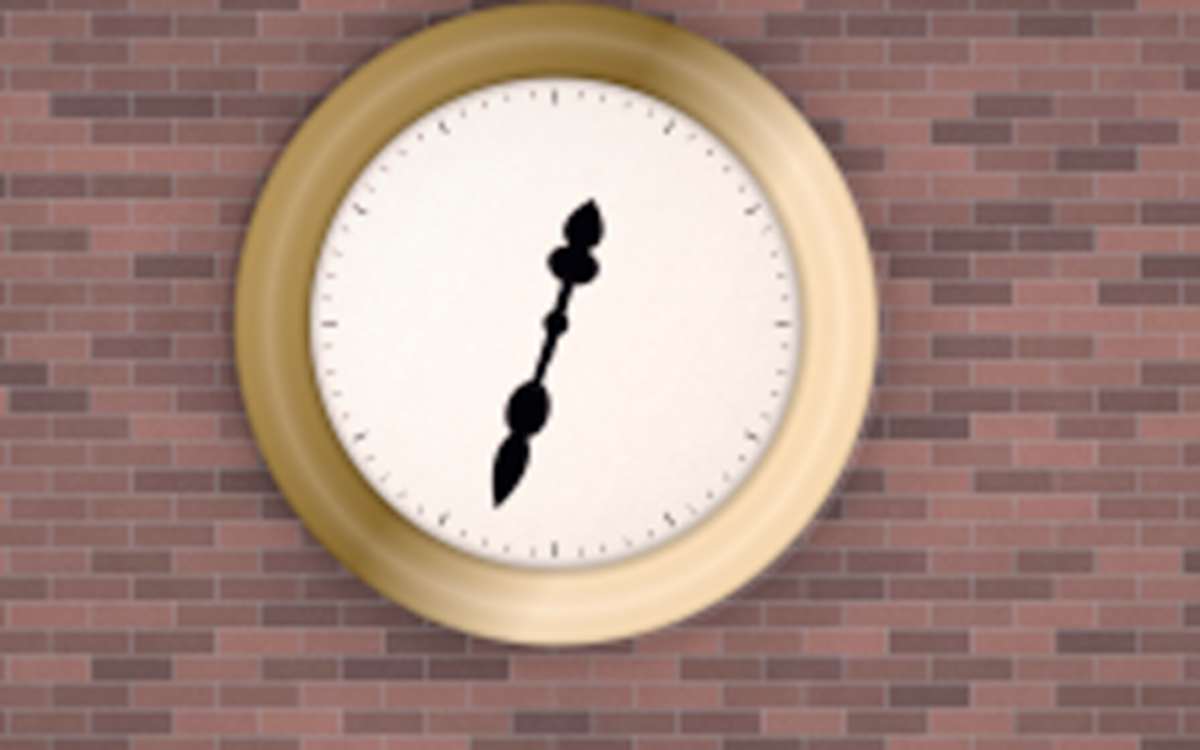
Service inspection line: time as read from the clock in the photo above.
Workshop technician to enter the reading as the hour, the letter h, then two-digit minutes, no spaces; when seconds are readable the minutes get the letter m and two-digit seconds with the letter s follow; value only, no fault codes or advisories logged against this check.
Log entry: 12h33
